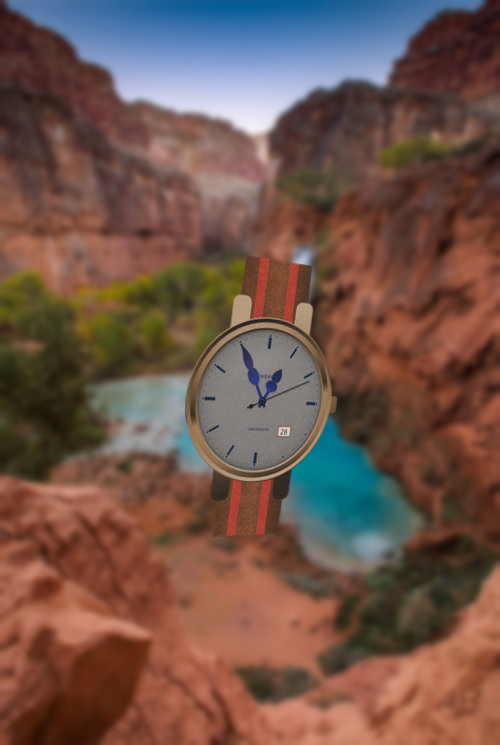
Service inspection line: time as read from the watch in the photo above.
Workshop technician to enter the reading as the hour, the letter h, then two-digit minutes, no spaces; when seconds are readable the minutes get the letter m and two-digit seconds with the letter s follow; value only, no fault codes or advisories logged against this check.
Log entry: 12h55m11s
